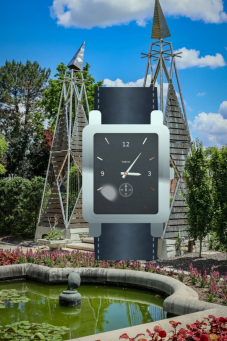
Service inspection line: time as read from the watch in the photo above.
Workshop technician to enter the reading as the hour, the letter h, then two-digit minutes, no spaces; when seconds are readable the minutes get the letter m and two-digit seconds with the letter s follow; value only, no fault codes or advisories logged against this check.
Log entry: 3h06
